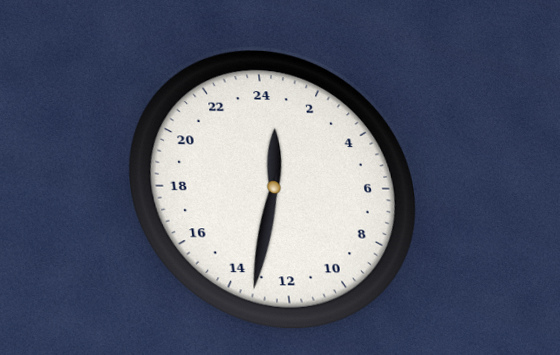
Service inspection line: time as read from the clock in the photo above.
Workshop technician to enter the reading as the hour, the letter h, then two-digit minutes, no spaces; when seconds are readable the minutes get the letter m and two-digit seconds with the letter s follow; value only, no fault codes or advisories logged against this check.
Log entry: 0h33
